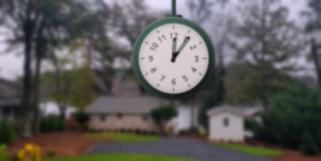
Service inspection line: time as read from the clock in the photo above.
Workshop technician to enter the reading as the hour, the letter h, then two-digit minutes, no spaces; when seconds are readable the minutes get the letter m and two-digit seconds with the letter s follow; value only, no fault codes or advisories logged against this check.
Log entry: 12h06
